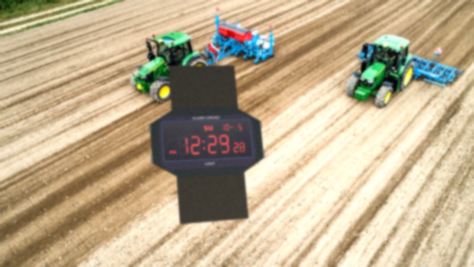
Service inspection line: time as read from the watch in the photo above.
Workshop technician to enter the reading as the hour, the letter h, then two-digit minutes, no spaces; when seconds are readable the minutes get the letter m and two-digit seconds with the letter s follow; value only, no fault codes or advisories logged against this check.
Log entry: 12h29
